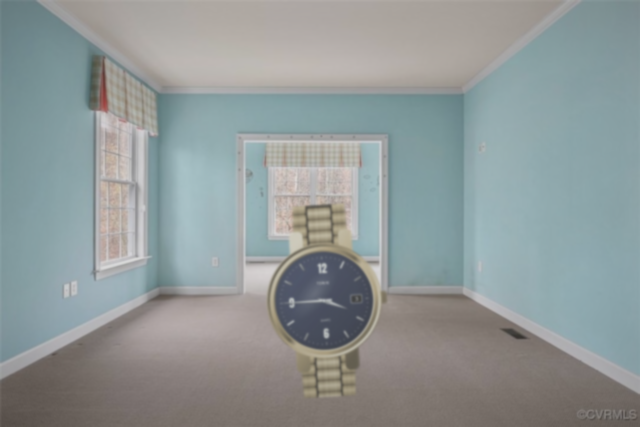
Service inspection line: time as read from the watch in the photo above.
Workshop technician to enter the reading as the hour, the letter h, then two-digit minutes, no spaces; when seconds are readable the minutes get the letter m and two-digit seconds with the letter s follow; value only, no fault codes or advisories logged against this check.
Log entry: 3h45
